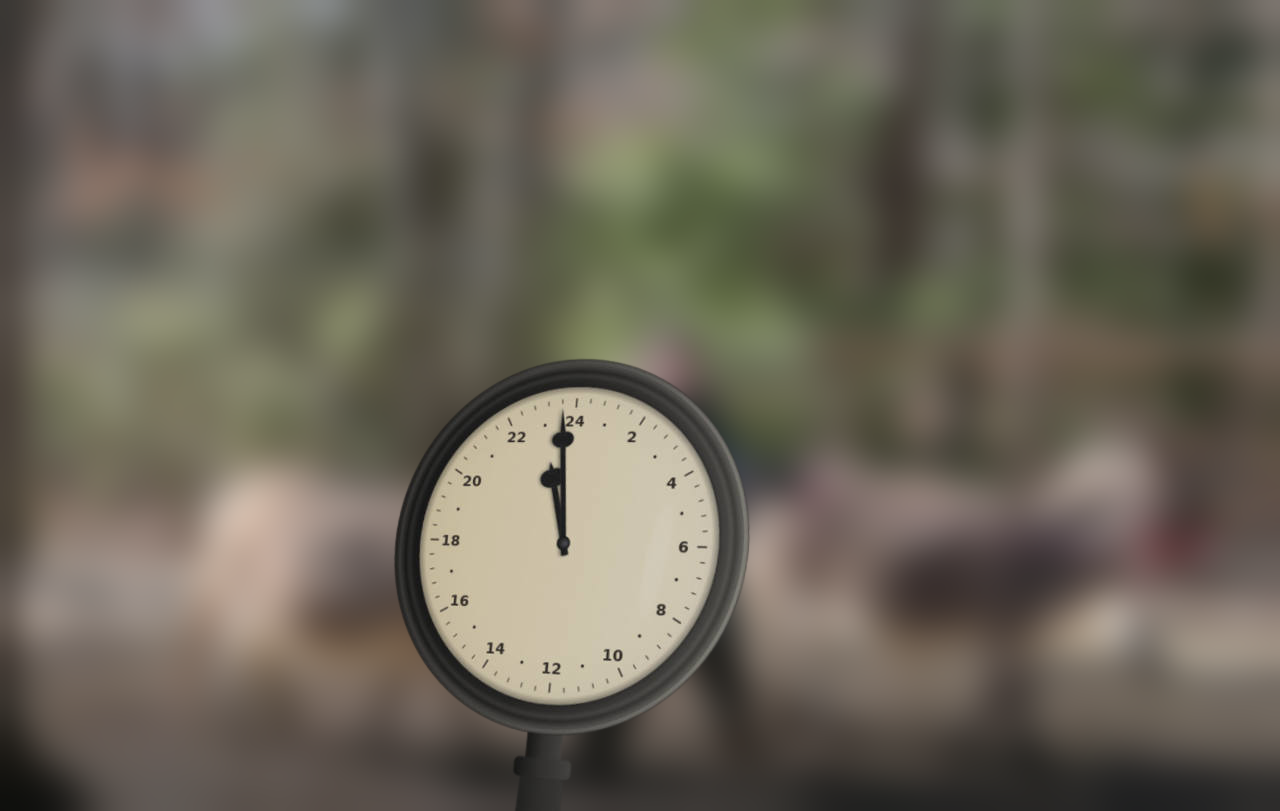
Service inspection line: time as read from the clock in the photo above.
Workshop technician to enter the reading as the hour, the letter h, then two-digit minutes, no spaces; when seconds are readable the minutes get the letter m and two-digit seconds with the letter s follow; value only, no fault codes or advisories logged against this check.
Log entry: 22h59
